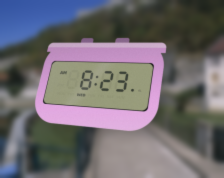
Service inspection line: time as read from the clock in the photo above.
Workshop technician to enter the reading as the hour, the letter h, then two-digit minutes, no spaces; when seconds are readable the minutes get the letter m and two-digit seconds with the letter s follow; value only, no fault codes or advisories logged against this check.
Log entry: 8h23
